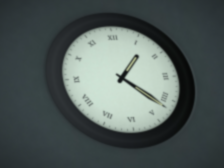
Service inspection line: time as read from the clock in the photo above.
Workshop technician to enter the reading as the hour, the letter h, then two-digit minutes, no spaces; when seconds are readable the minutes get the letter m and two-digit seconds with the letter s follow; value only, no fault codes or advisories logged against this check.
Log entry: 1h22
